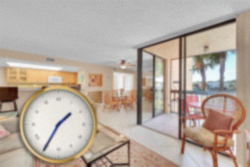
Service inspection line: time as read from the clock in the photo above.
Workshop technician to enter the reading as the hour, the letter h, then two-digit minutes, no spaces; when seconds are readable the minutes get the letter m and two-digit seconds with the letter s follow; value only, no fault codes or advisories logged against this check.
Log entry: 1h35
